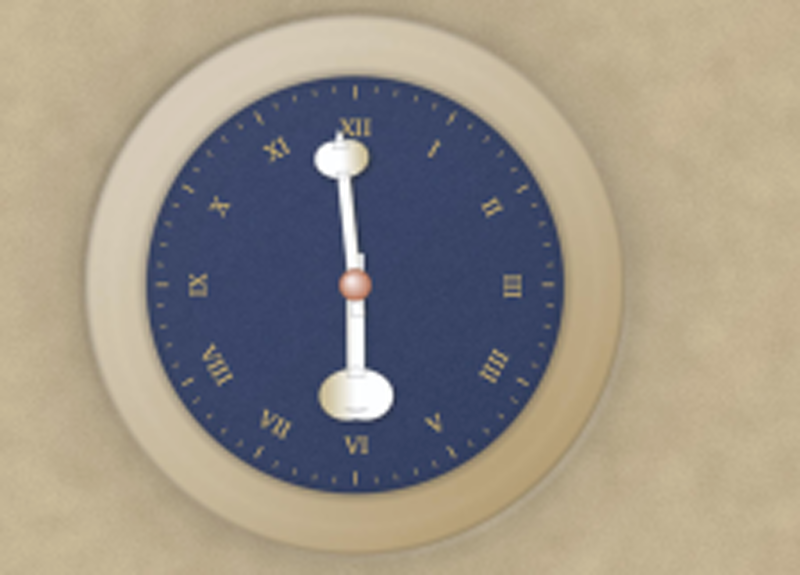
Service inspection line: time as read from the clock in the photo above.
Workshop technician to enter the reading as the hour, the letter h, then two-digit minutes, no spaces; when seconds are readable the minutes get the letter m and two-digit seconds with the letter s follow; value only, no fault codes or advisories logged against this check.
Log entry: 5h59
